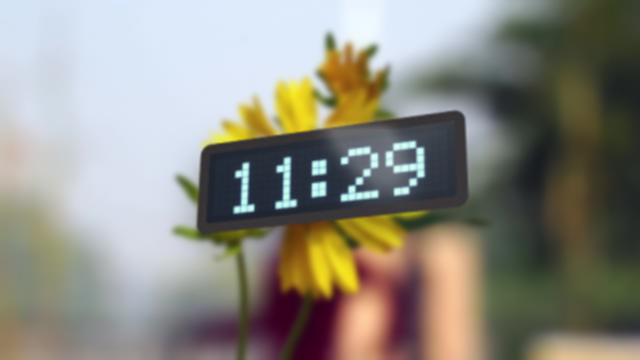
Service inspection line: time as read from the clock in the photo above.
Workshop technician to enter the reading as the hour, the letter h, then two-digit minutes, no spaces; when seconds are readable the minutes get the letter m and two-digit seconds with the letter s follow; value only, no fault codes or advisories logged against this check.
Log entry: 11h29
